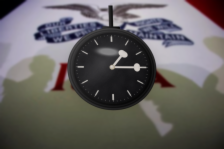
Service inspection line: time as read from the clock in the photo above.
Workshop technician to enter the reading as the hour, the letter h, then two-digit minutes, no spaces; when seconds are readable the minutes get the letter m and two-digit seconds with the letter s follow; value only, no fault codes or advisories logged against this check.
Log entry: 1h15
